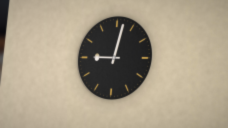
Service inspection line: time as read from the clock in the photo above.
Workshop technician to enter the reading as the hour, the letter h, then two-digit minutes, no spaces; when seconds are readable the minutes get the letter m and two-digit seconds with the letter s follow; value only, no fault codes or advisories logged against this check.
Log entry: 9h02
